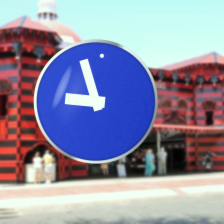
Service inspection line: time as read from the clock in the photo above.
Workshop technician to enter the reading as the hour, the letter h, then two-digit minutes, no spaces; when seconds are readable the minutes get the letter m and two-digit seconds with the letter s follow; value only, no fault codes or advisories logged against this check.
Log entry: 8h56
